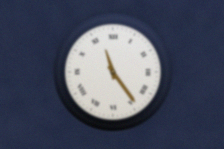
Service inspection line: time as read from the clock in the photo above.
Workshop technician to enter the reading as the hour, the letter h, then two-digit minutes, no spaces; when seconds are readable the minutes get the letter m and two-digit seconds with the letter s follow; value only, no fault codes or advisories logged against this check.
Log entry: 11h24
